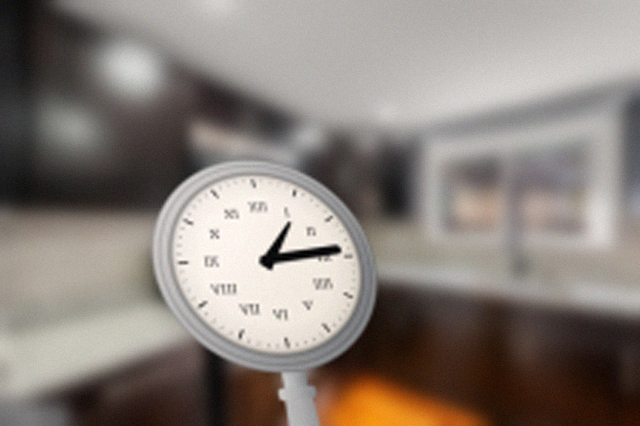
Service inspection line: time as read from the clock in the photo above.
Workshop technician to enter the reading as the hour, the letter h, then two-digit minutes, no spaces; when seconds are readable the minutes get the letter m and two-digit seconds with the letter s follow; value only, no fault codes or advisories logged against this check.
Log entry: 1h14
